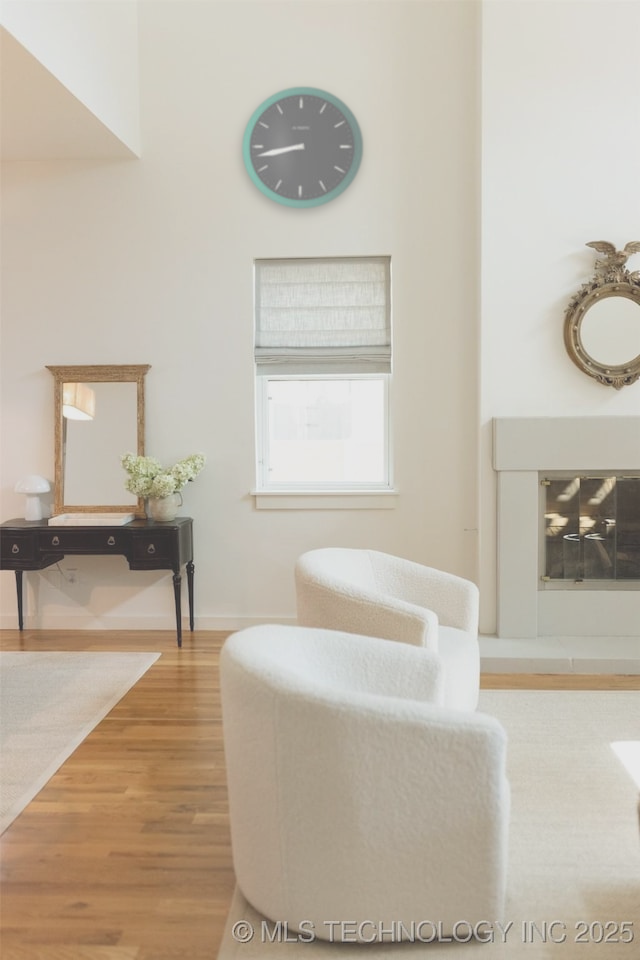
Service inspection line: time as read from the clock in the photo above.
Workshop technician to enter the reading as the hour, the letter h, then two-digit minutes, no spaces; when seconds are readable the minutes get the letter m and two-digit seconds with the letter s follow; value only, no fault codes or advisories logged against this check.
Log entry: 8h43
